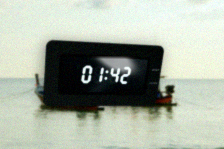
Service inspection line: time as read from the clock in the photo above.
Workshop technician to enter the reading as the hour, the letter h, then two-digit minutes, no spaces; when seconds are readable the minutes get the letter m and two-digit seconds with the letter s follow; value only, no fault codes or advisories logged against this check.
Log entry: 1h42
